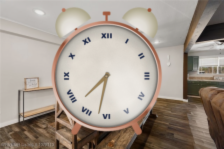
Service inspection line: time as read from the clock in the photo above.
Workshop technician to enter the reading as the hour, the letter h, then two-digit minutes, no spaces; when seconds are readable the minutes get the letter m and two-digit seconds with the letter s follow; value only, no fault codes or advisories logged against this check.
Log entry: 7h32
